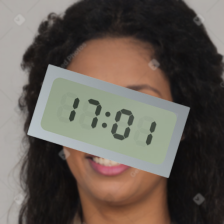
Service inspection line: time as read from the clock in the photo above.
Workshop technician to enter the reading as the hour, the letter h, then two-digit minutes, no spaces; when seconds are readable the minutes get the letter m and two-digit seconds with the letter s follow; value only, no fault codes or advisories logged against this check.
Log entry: 17h01
